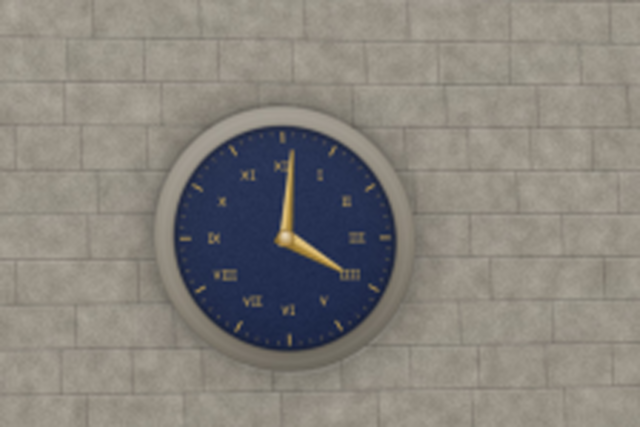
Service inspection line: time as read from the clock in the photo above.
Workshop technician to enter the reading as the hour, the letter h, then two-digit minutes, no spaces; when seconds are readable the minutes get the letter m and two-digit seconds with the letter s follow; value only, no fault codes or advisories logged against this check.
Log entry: 4h01
